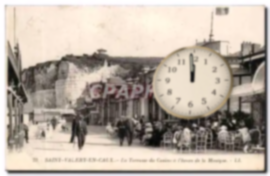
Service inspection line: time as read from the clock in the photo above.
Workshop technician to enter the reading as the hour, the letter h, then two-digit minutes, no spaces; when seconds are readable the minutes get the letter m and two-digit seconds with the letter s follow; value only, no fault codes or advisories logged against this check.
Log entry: 11h59
